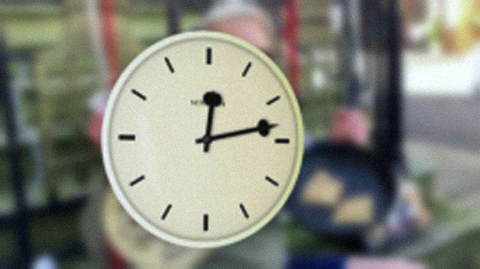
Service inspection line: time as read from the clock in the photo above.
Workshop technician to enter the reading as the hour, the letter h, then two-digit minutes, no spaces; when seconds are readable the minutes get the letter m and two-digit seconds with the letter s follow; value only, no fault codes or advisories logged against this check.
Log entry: 12h13
